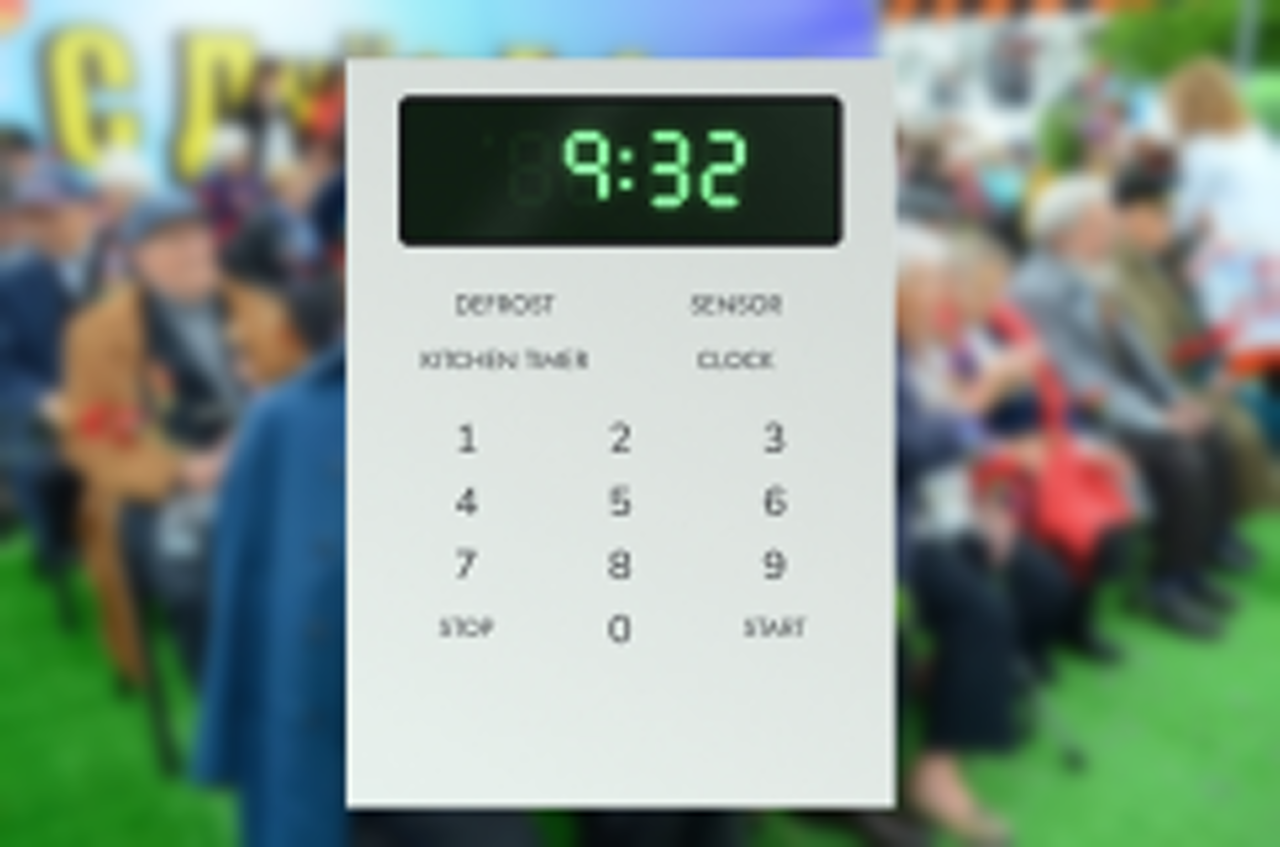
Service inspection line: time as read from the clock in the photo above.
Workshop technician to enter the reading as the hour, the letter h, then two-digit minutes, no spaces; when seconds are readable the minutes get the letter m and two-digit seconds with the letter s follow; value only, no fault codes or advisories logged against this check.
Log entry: 9h32
